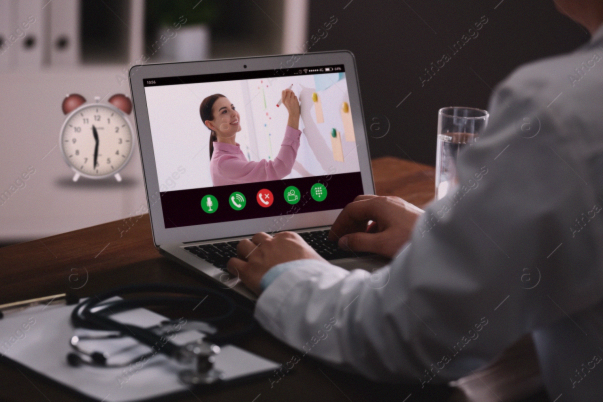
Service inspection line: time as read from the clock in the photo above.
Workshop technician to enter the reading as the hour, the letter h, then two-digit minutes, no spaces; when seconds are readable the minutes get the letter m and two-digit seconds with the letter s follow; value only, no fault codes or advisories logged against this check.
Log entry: 11h31
